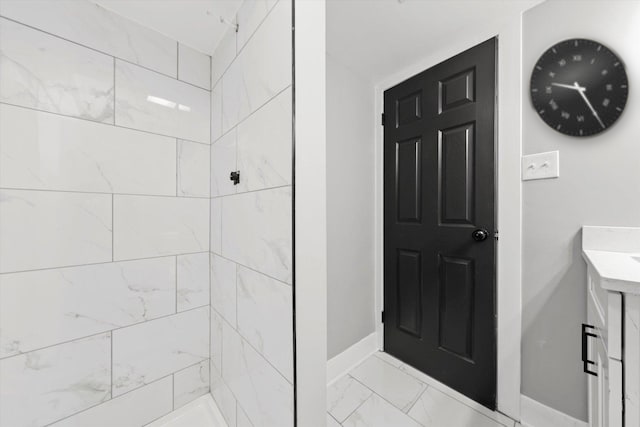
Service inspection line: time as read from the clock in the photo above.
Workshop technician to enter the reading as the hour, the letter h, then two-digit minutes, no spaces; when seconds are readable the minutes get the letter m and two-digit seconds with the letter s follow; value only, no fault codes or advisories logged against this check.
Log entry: 9h25
